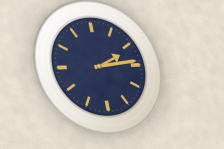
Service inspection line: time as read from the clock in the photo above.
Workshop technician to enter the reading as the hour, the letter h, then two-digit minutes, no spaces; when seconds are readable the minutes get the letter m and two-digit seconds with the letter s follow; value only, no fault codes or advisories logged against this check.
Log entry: 2h14
